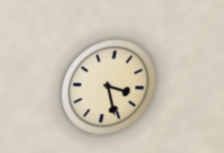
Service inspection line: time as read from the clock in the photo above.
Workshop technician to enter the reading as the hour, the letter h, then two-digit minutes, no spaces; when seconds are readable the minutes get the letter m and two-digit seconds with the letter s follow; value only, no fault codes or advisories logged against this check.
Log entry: 3h26
